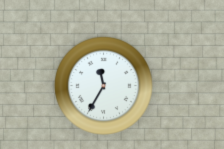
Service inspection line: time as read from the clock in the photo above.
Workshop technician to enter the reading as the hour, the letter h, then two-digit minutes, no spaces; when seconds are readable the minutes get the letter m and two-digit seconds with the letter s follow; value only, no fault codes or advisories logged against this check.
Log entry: 11h35
